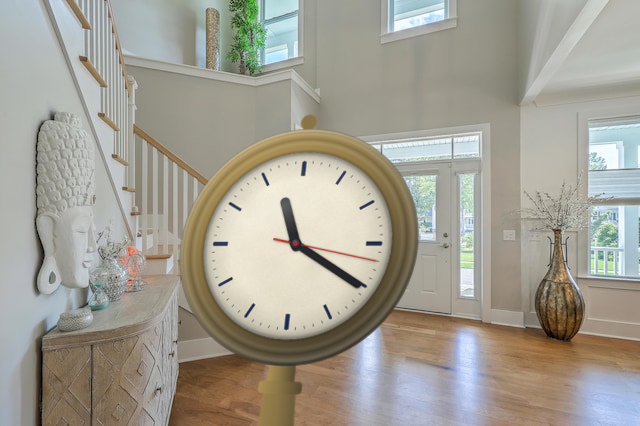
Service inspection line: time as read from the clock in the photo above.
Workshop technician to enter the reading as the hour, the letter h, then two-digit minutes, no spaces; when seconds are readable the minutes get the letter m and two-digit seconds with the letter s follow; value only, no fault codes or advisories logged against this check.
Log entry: 11h20m17s
